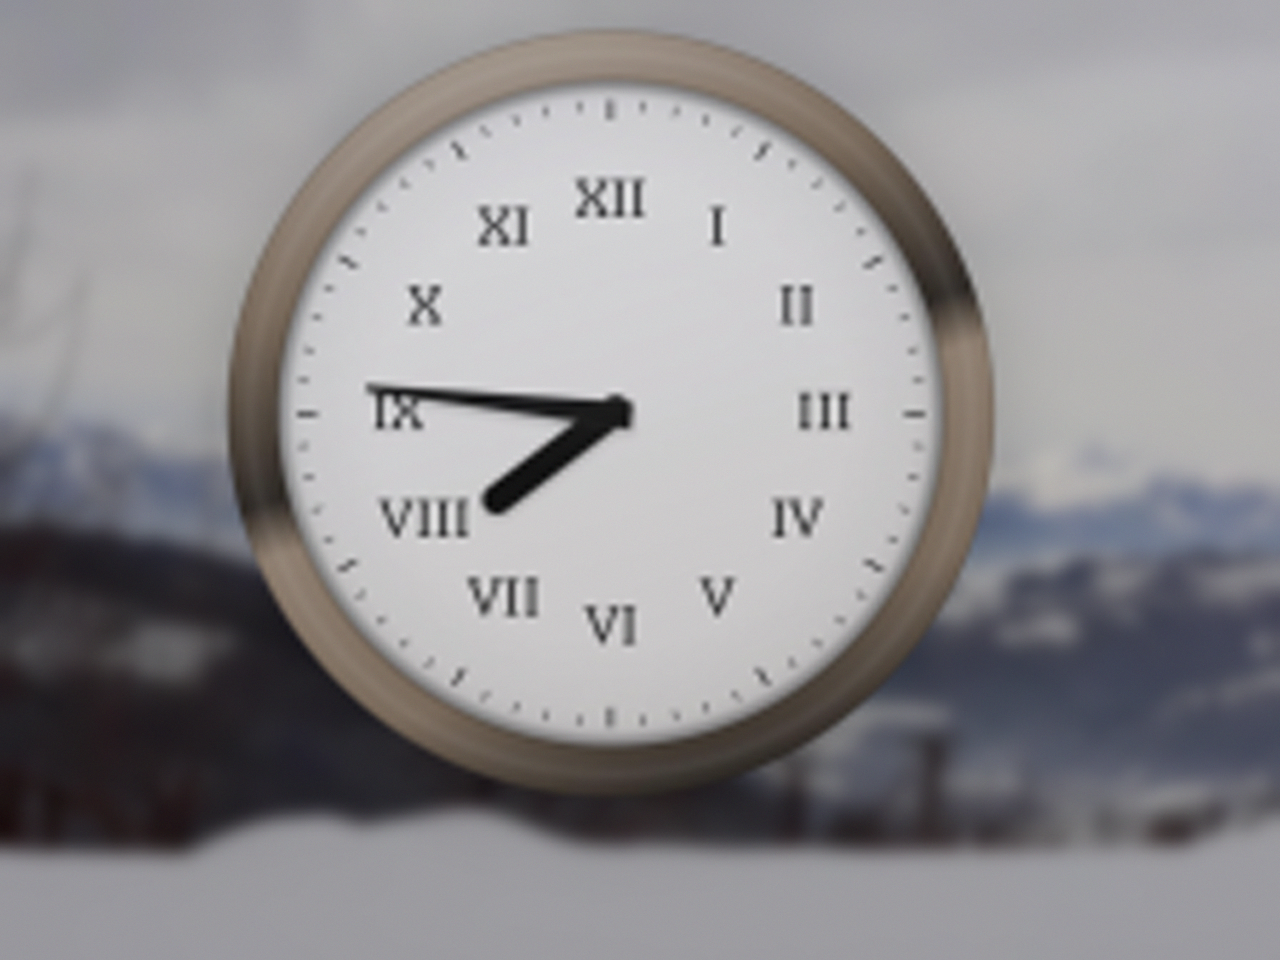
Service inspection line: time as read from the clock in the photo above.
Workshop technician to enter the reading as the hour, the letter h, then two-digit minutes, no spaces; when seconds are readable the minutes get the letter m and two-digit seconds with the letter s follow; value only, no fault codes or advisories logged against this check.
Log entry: 7h46
